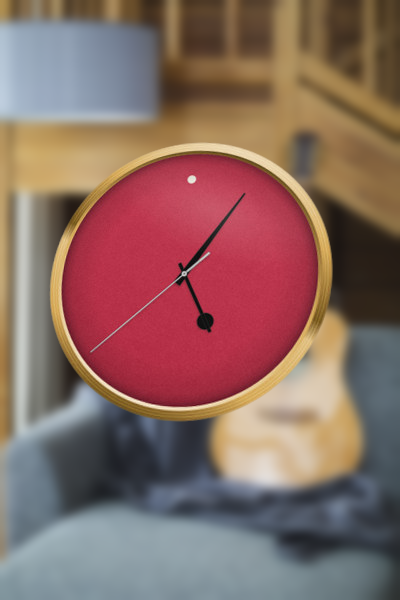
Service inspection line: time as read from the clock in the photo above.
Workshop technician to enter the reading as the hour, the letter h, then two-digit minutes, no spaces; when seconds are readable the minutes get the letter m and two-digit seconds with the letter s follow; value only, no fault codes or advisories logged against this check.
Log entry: 5h05m38s
